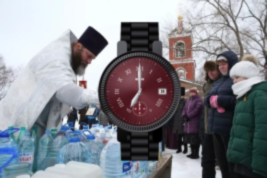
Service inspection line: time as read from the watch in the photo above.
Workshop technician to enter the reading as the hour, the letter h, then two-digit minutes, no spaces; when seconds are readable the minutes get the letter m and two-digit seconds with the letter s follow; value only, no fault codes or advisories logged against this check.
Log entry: 7h00
